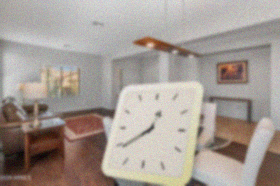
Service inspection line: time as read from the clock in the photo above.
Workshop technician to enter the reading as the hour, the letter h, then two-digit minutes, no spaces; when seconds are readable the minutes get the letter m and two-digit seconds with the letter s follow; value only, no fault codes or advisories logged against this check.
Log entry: 12h39
